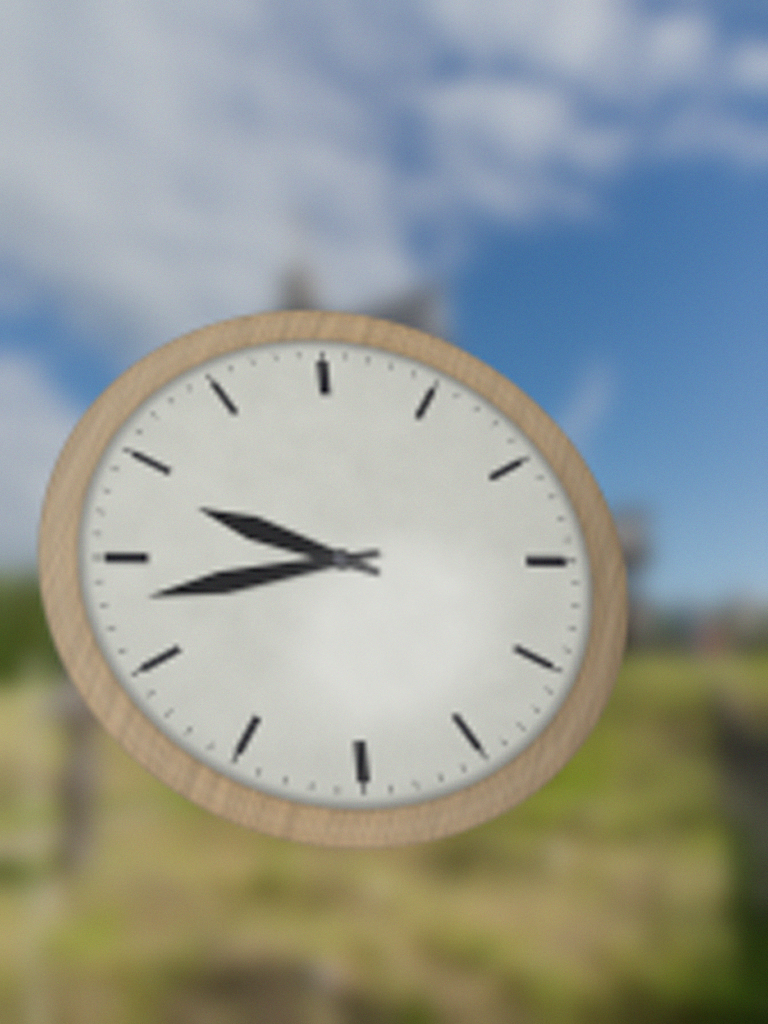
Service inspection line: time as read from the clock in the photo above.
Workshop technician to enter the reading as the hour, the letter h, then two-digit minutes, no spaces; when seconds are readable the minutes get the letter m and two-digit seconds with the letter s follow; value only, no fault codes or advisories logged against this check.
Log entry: 9h43
